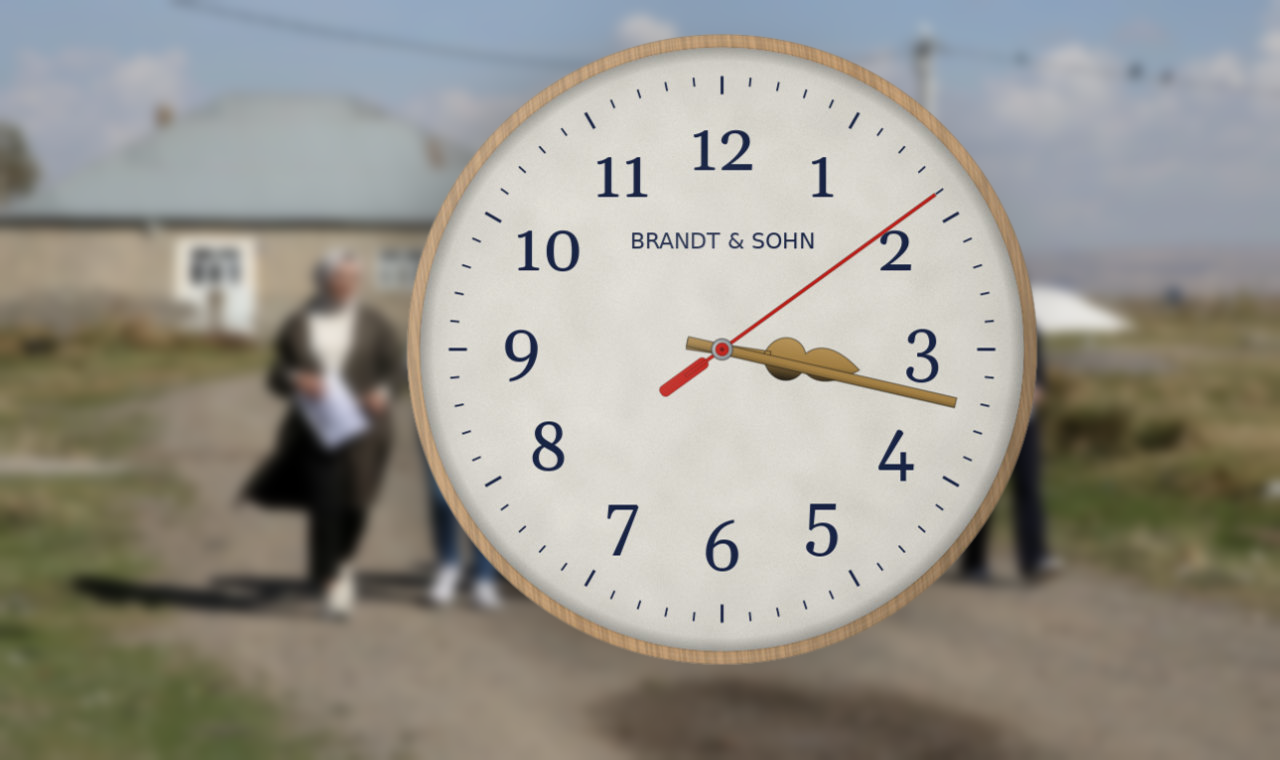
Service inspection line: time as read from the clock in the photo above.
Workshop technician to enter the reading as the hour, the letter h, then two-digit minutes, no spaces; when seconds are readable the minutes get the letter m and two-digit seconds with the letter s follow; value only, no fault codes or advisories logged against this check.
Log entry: 3h17m09s
